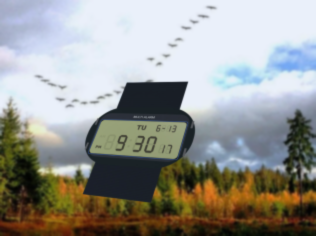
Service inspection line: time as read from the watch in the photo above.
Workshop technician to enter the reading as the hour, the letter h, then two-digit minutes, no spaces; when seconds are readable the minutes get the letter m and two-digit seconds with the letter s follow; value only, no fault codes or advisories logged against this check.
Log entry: 9h30m17s
